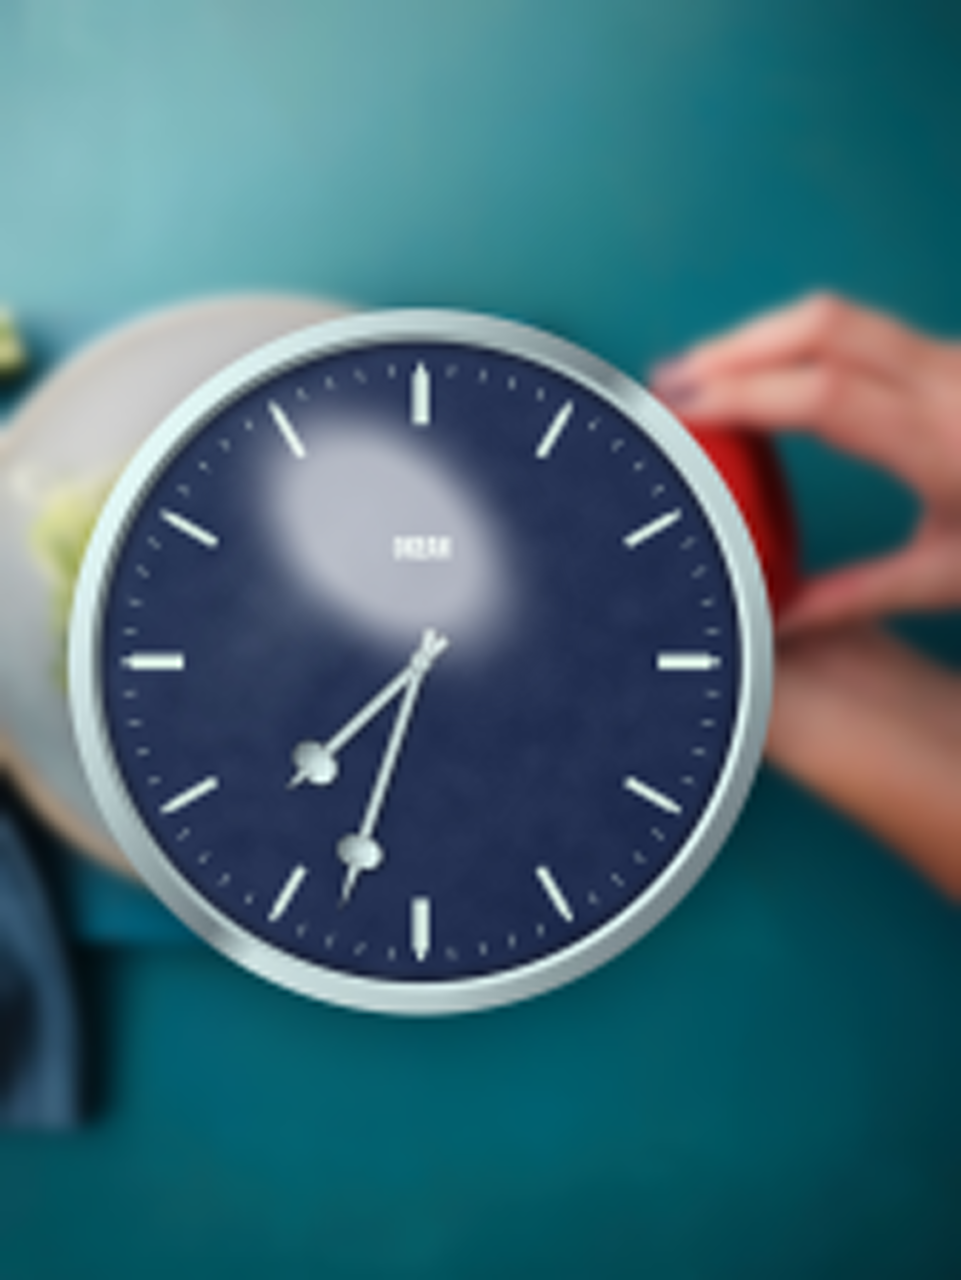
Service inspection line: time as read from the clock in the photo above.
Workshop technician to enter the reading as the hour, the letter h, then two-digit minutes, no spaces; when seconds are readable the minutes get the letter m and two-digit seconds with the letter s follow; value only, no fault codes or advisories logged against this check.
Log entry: 7h33
